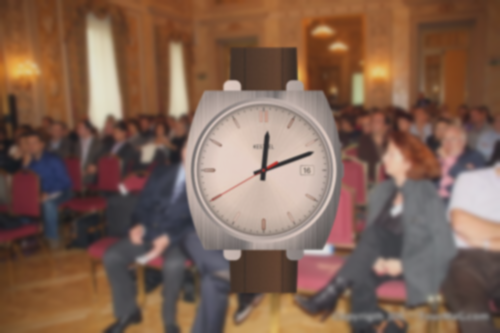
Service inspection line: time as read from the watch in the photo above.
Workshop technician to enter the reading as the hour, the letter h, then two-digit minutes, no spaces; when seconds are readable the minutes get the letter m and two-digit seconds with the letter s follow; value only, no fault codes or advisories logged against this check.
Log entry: 12h11m40s
